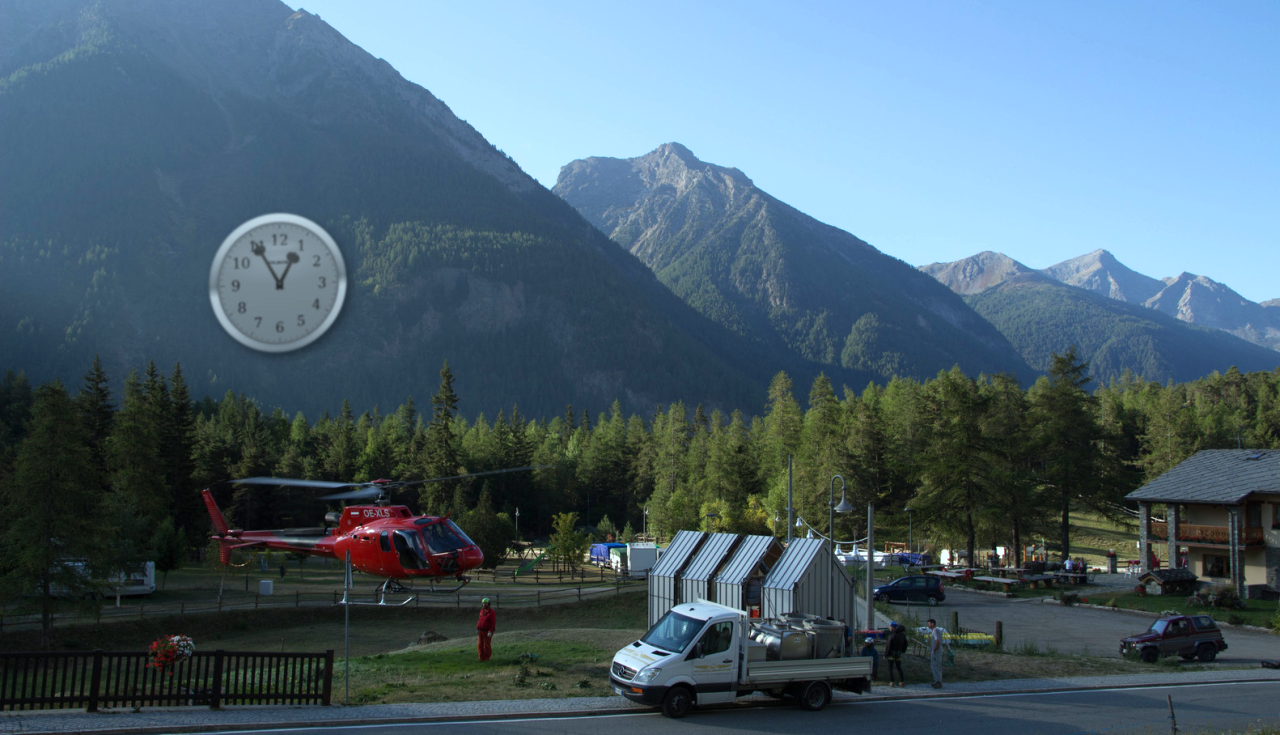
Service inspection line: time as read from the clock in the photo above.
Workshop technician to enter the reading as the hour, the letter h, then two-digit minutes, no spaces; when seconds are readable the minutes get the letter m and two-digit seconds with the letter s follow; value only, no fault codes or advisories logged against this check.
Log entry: 12h55
